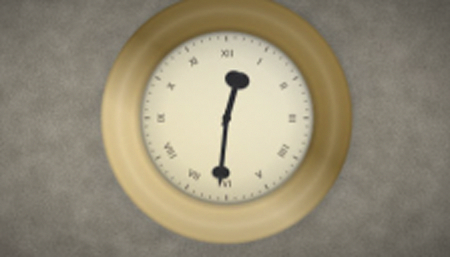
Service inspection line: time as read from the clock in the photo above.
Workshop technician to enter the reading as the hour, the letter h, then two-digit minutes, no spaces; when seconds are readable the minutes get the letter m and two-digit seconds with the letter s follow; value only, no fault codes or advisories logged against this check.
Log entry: 12h31
